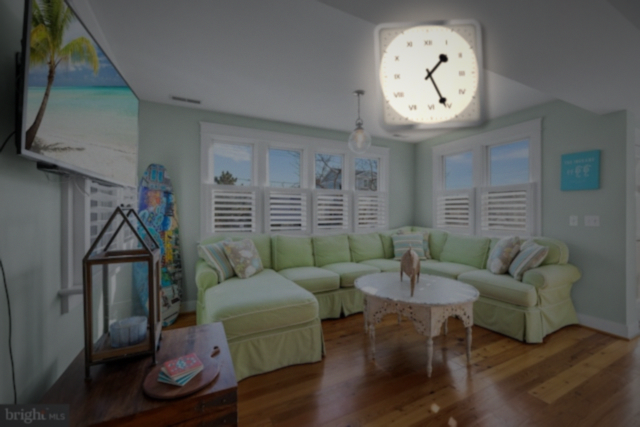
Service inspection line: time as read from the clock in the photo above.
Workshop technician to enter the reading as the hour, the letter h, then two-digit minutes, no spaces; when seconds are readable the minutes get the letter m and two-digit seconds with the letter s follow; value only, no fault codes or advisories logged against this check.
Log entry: 1h26
